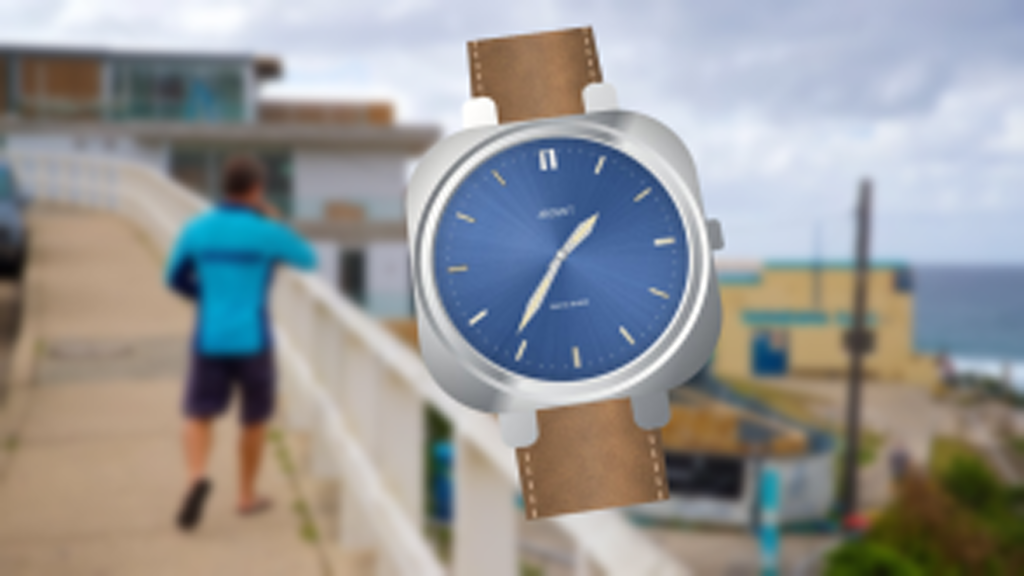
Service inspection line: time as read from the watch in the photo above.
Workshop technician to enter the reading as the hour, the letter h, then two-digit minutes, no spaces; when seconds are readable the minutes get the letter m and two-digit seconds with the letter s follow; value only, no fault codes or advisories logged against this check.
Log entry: 1h36
